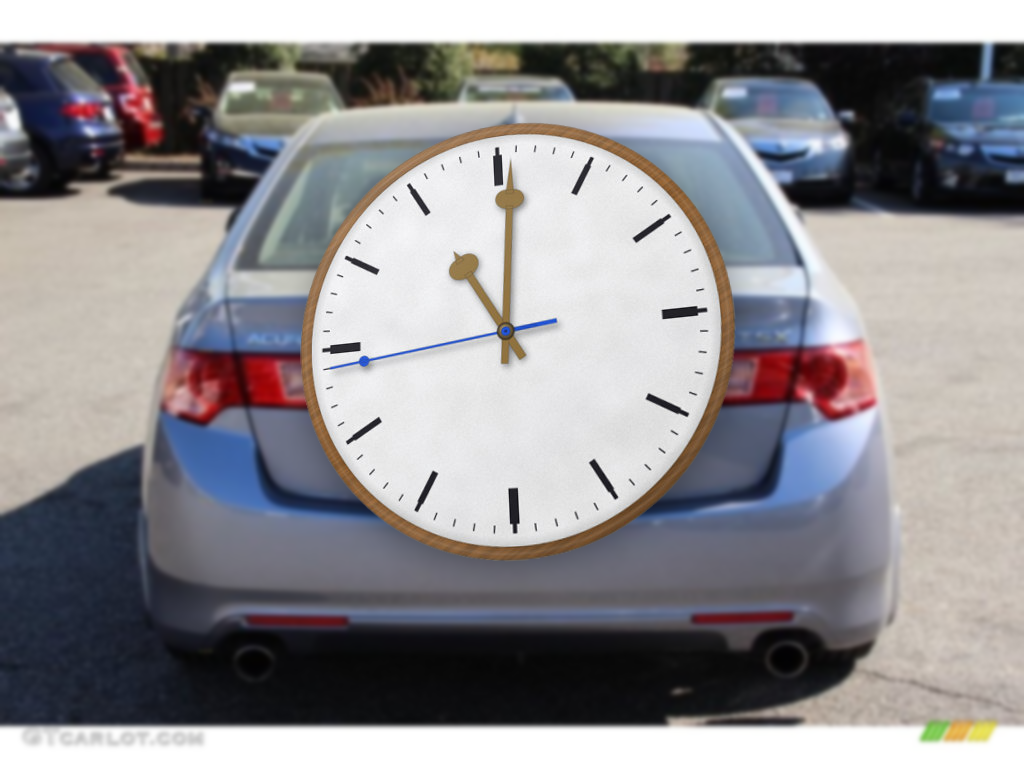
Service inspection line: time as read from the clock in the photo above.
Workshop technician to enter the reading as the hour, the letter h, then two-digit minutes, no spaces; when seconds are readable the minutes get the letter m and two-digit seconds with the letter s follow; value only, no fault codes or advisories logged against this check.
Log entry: 11h00m44s
